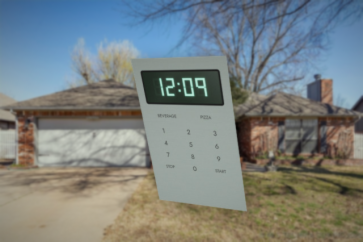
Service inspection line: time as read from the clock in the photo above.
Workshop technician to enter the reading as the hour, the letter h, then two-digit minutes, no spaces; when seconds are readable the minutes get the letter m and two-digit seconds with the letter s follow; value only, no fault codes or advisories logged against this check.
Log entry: 12h09
